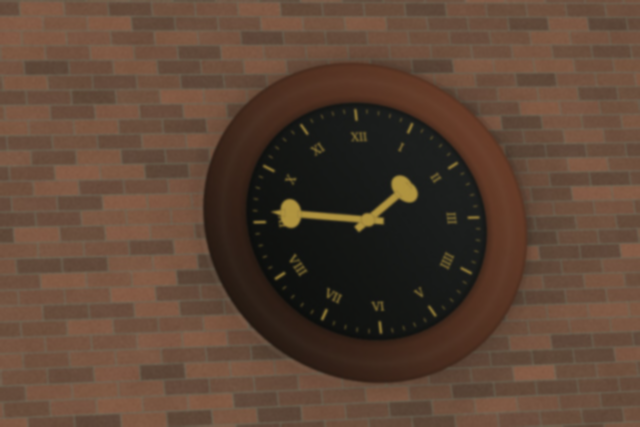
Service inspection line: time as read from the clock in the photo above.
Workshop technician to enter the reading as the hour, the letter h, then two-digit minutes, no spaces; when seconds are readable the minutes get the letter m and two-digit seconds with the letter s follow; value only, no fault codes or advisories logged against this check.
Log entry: 1h46
